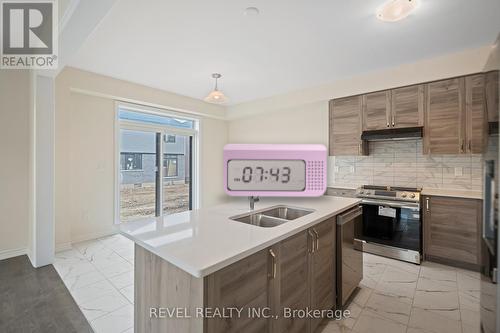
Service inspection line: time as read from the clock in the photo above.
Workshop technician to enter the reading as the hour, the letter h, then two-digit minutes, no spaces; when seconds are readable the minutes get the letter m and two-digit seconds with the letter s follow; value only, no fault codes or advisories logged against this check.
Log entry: 7h43
